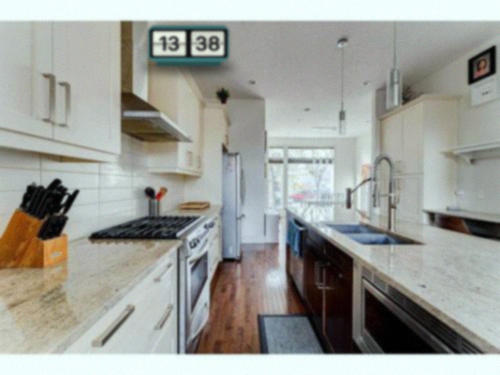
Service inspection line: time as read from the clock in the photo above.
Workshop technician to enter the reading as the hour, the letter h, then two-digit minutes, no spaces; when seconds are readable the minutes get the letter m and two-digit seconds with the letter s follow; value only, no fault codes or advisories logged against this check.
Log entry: 13h38
